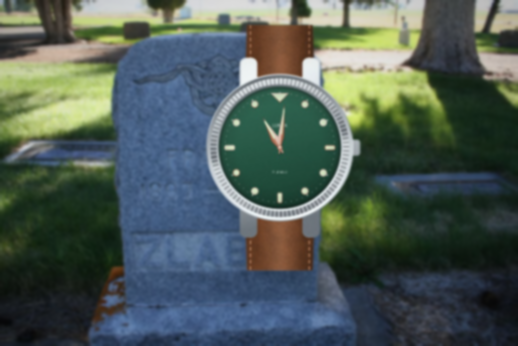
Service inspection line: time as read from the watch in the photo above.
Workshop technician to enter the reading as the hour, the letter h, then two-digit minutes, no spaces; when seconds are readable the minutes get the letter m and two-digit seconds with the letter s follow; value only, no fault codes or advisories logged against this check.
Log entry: 11h01
